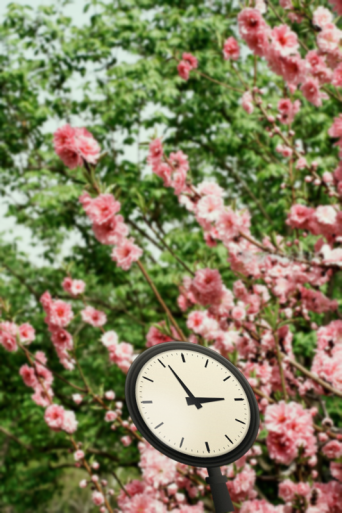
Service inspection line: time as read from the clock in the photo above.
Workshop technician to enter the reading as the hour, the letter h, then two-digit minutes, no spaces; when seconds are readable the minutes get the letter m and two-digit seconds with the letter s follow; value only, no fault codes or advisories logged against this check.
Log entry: 2h56
